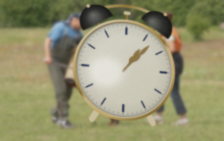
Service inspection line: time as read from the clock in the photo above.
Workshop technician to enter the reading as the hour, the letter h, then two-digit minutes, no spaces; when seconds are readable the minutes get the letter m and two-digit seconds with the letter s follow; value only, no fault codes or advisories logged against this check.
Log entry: 1h07
